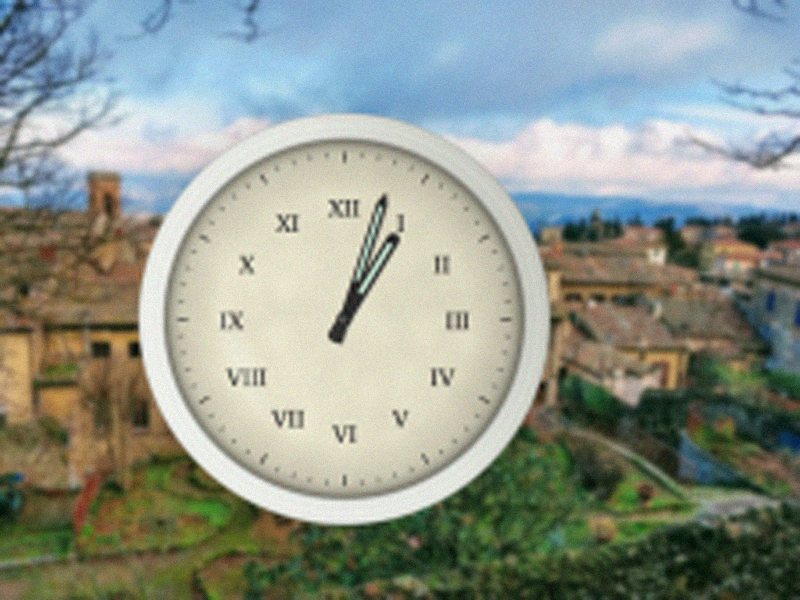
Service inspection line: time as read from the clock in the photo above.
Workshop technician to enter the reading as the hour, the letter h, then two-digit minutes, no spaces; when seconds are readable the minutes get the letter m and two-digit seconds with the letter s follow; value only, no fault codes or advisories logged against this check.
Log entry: 1h03
